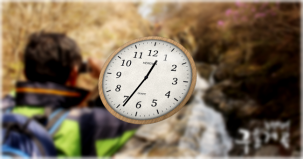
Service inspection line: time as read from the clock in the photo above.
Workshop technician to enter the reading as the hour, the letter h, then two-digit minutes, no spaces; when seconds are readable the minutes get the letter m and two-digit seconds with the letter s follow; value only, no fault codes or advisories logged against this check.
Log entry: 12h34
